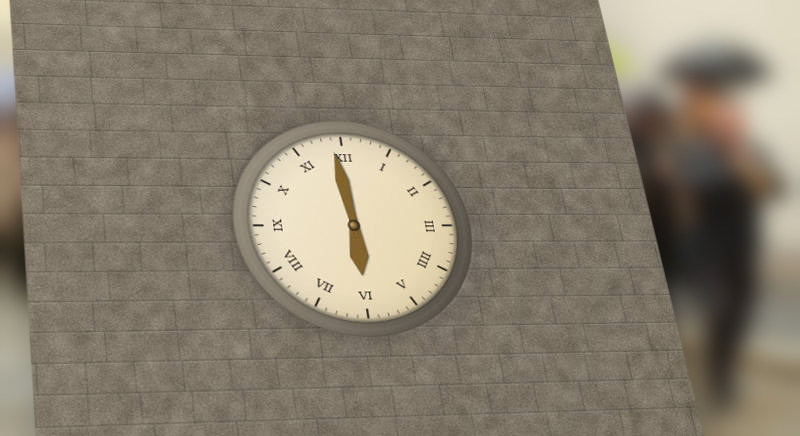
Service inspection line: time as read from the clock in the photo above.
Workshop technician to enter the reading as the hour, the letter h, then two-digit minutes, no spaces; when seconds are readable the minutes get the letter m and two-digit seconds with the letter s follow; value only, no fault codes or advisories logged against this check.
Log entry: 5h59
